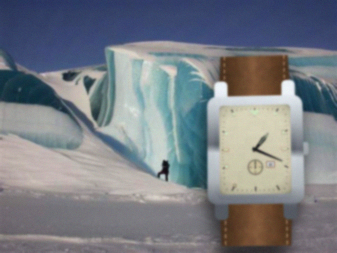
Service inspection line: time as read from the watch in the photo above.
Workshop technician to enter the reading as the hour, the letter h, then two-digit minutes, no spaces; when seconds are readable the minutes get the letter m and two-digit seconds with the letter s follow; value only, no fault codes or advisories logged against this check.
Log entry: 1h19
